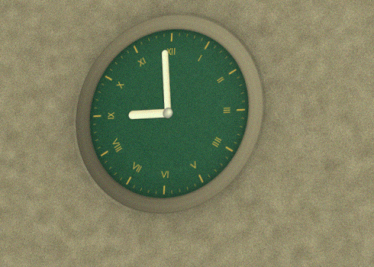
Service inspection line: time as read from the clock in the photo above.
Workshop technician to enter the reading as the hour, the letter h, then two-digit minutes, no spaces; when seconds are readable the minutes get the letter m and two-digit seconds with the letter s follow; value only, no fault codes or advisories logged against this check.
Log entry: 8h59
